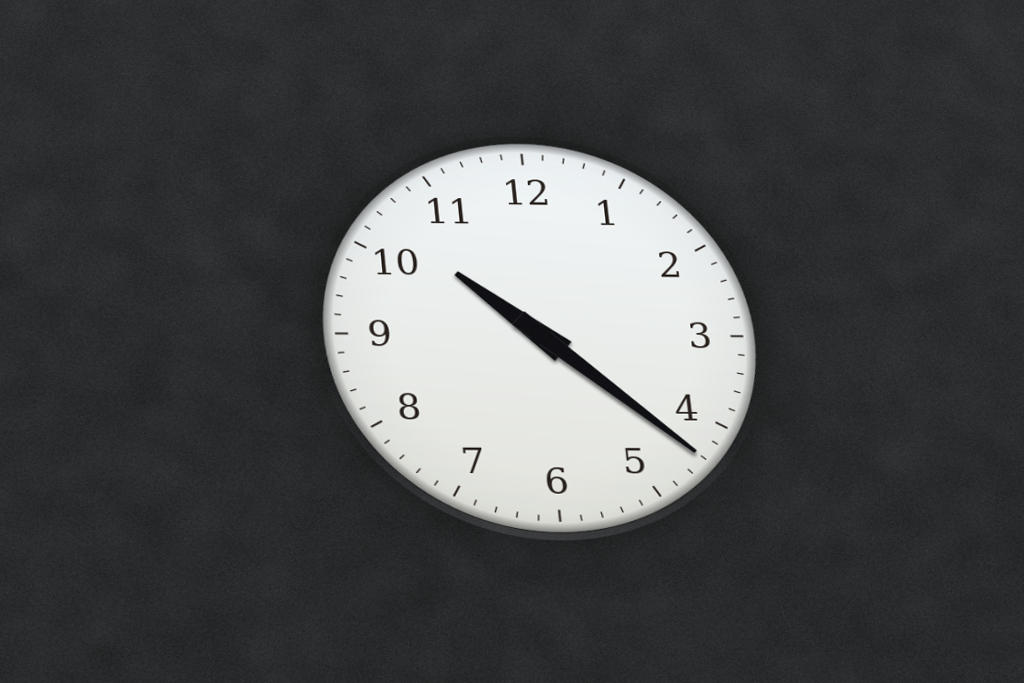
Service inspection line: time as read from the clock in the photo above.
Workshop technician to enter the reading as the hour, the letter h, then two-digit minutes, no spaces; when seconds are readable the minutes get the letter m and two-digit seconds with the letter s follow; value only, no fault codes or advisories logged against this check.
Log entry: 10h22
